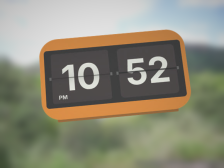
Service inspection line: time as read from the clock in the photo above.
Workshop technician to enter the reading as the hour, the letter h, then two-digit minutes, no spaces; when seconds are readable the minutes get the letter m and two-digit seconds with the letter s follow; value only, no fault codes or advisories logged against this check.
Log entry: 10h52
